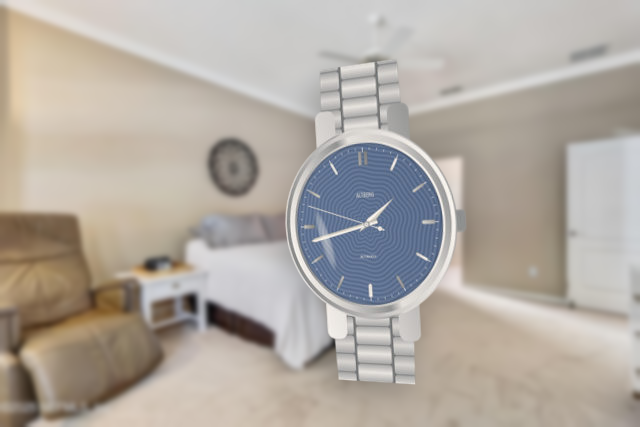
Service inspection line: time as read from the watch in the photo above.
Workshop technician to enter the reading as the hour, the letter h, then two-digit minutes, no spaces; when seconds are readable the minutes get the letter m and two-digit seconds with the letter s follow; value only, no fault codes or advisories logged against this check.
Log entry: 1h42m48s
